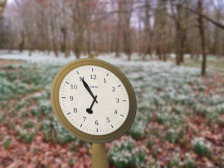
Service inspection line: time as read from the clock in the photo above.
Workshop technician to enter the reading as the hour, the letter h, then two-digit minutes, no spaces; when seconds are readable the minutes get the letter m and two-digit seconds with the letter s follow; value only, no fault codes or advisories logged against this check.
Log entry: 6h55
